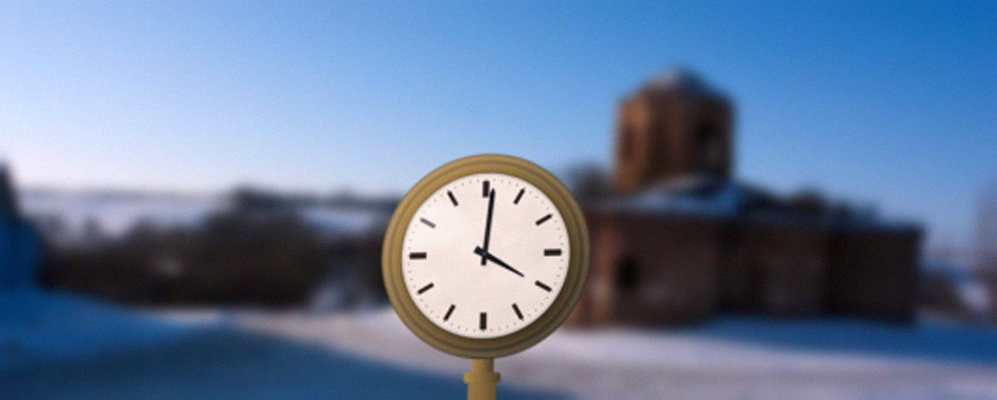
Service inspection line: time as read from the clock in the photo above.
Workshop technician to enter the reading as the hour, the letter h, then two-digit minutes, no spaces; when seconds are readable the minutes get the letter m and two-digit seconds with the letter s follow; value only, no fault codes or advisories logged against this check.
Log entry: 4h01
